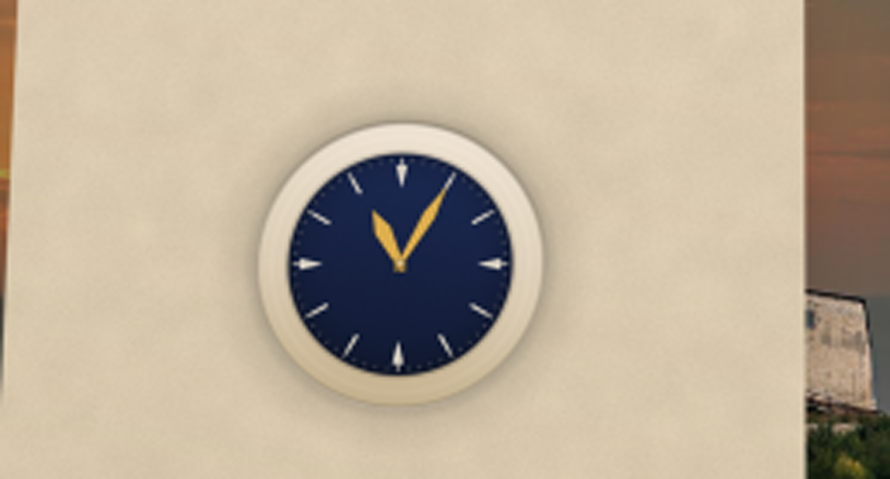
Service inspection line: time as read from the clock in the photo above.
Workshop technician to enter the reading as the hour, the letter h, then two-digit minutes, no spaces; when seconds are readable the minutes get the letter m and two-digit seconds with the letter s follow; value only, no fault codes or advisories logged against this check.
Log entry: 11h05
